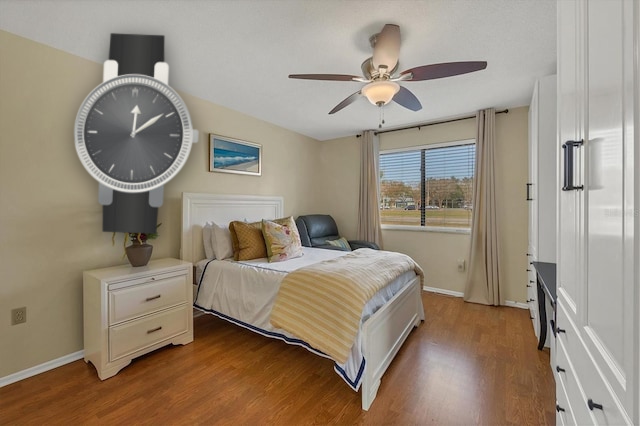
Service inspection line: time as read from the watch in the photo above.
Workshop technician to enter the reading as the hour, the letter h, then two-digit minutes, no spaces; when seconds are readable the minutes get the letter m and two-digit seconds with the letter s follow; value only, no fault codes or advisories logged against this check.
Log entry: 12h09
